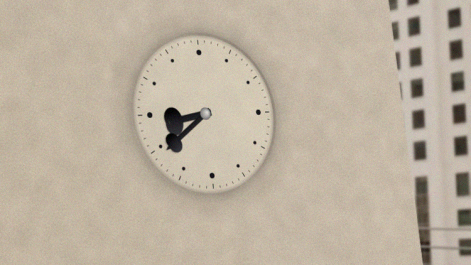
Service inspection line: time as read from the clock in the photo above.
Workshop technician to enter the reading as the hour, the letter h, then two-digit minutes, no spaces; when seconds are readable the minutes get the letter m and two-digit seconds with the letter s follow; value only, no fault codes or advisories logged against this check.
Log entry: 8h39
